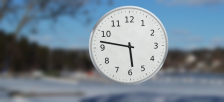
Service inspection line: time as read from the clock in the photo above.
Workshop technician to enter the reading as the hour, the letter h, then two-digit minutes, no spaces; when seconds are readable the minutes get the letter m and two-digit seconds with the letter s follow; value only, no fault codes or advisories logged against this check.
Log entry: 5h47
